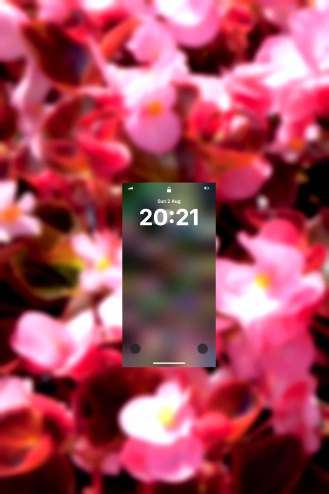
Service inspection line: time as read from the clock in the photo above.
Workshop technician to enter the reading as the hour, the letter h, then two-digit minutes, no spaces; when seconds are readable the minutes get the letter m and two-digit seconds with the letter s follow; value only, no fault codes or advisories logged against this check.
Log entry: 20h21
